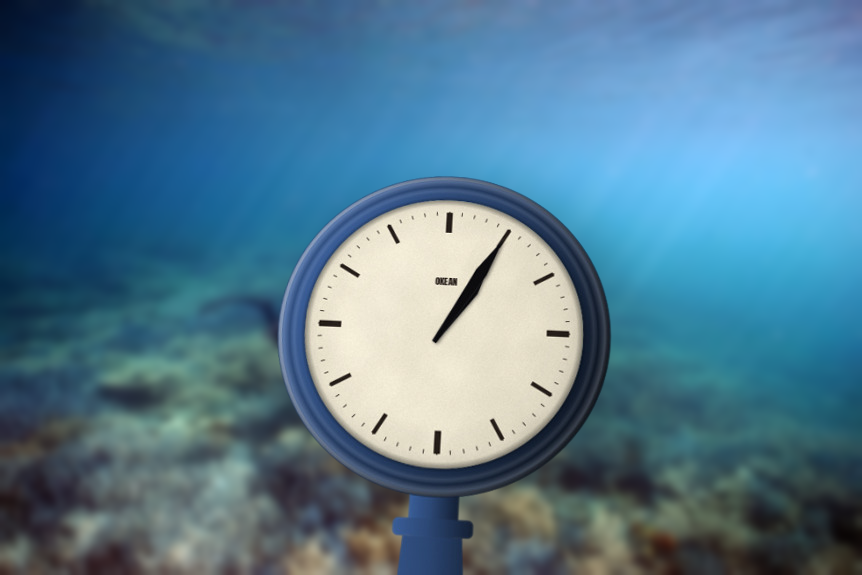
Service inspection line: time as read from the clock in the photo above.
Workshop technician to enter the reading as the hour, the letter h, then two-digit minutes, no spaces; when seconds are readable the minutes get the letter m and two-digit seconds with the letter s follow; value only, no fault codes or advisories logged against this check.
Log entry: 1h05
